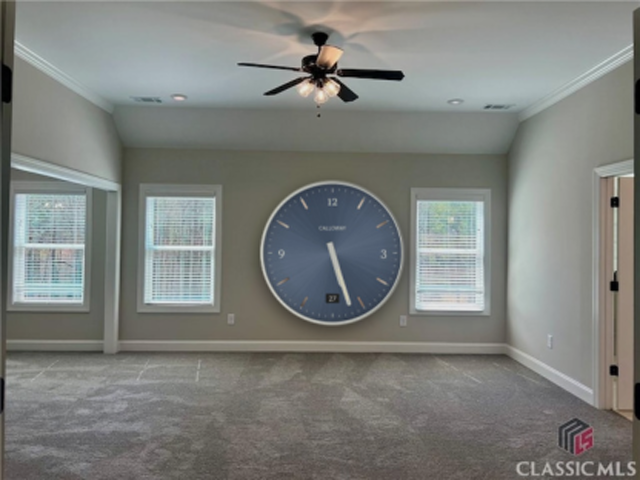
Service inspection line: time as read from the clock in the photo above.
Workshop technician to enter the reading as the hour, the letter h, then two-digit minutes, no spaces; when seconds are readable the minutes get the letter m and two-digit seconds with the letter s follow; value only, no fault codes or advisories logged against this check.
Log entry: 5h27
